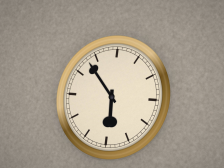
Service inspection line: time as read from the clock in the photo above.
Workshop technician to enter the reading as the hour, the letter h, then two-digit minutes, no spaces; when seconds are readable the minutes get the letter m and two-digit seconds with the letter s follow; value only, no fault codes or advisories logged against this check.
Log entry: 5h53
